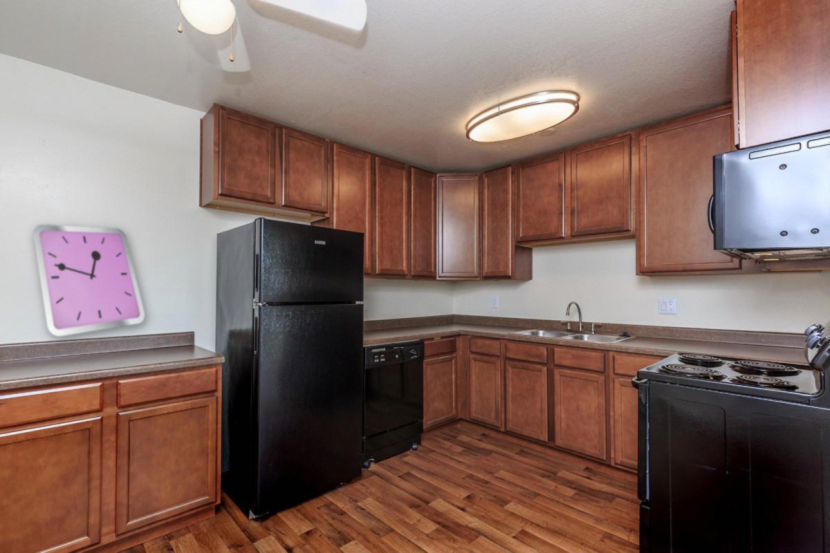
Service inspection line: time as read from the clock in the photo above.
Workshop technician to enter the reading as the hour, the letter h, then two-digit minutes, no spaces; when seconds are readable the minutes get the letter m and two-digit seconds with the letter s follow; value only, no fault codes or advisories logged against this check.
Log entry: 12h48
